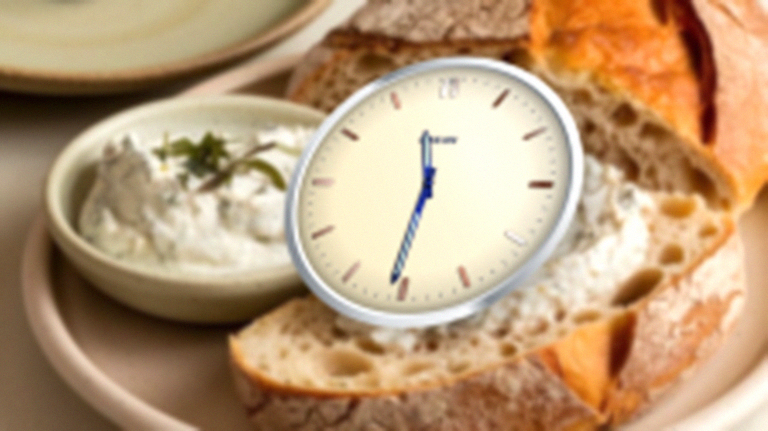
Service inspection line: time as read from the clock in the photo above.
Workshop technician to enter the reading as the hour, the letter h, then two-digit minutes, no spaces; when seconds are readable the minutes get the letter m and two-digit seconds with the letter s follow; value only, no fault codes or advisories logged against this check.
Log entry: 11h31
